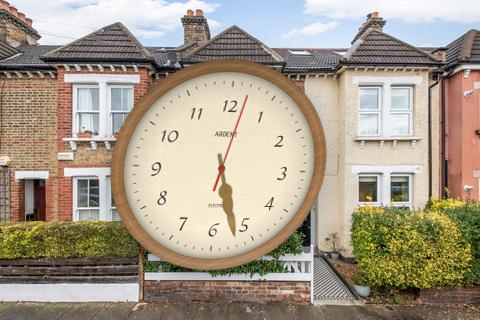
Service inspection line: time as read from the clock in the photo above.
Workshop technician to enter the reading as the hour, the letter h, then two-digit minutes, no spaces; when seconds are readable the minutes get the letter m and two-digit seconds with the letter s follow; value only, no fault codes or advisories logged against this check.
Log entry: 5h27m02s
